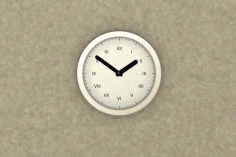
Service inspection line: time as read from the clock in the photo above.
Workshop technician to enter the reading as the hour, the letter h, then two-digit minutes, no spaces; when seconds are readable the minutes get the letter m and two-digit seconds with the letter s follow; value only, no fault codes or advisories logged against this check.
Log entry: 1h51
